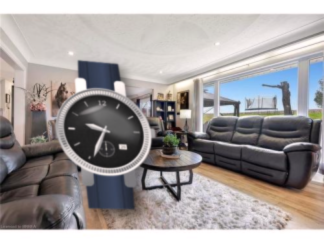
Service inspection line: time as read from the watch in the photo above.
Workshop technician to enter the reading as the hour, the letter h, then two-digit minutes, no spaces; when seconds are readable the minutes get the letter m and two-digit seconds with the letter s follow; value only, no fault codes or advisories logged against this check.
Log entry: 9h34
